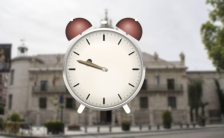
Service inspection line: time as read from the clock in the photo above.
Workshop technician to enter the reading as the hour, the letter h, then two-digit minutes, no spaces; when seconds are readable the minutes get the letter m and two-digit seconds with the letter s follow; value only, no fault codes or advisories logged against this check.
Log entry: 9h48
